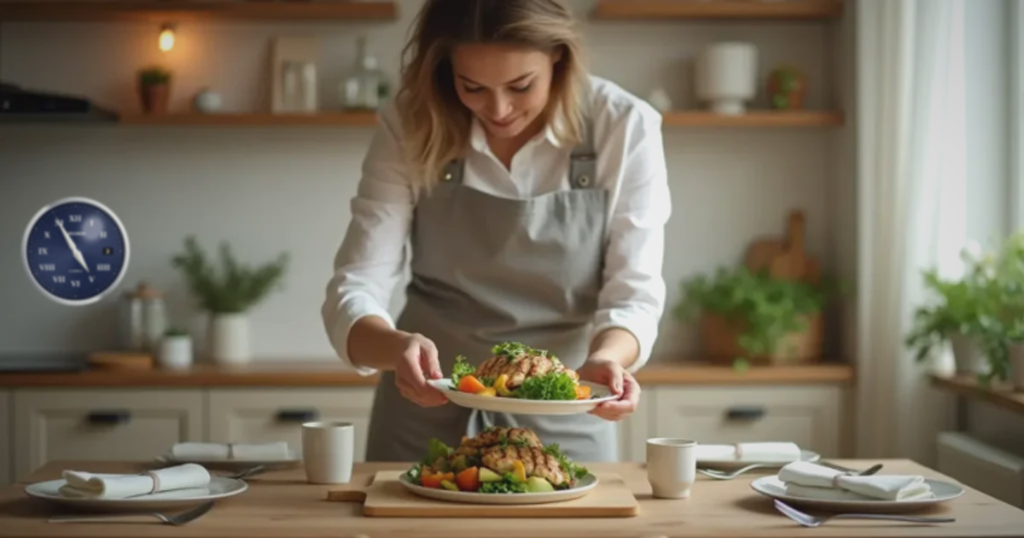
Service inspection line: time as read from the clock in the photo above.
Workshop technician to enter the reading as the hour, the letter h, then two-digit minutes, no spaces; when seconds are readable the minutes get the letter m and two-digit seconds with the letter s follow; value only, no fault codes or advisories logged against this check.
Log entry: 4h55
